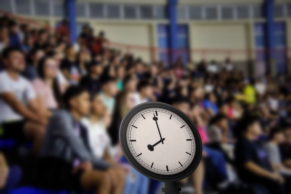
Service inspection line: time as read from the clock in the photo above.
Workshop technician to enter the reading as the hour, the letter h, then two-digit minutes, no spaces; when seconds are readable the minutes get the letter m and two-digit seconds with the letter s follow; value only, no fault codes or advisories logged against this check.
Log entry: 7h59
